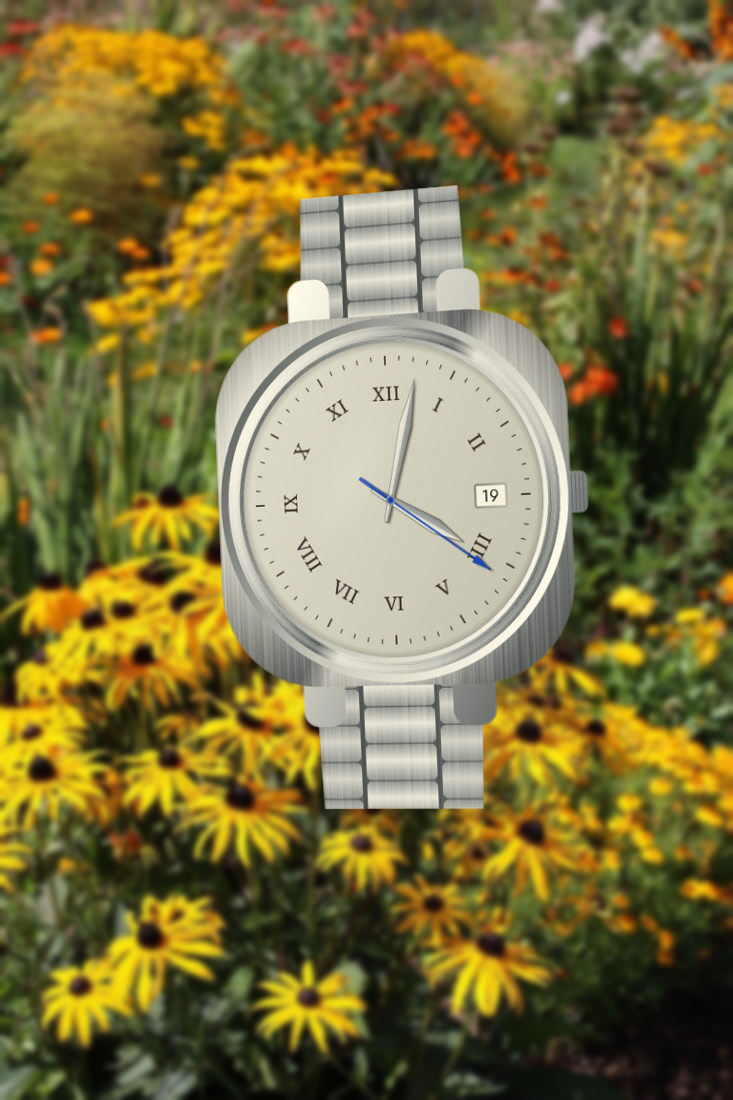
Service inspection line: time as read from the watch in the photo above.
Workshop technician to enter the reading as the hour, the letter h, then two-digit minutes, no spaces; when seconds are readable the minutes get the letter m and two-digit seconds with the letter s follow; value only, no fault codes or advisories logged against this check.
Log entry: 4h02m21s
